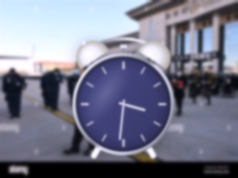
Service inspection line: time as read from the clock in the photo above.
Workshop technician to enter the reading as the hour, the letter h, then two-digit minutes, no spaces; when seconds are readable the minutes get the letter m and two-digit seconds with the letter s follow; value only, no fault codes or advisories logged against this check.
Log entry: 3h31
